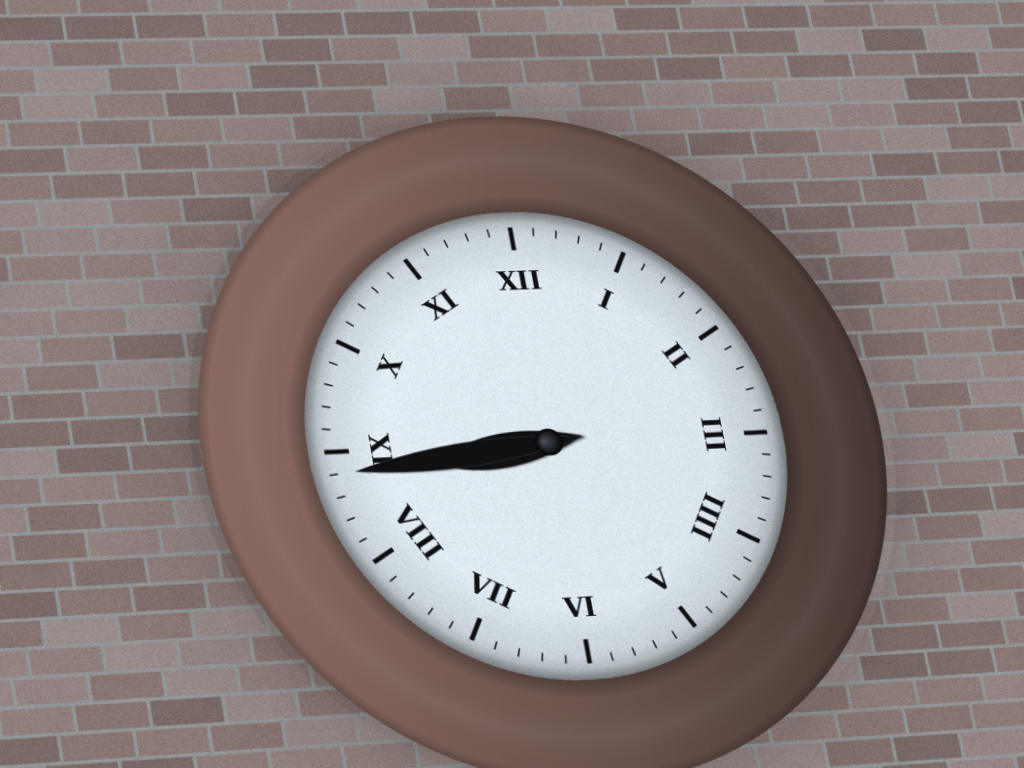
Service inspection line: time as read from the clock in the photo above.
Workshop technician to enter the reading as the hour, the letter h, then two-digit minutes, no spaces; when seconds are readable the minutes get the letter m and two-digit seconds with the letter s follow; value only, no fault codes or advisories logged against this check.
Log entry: 8h44
